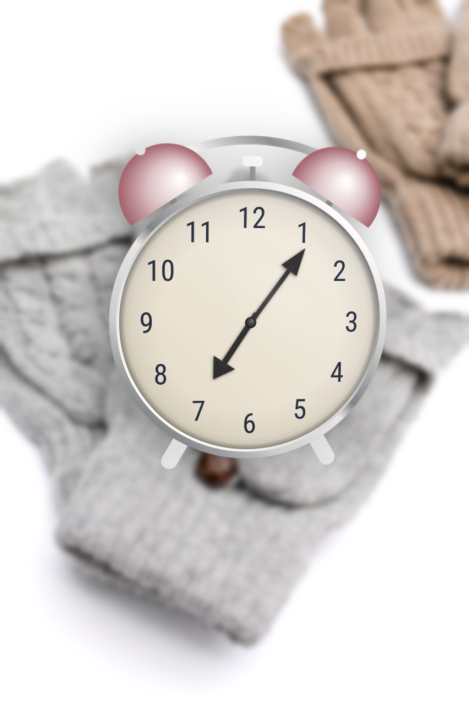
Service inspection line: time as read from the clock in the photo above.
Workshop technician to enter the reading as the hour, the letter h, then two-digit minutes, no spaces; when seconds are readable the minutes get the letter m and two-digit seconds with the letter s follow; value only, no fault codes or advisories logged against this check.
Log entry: 7h06
